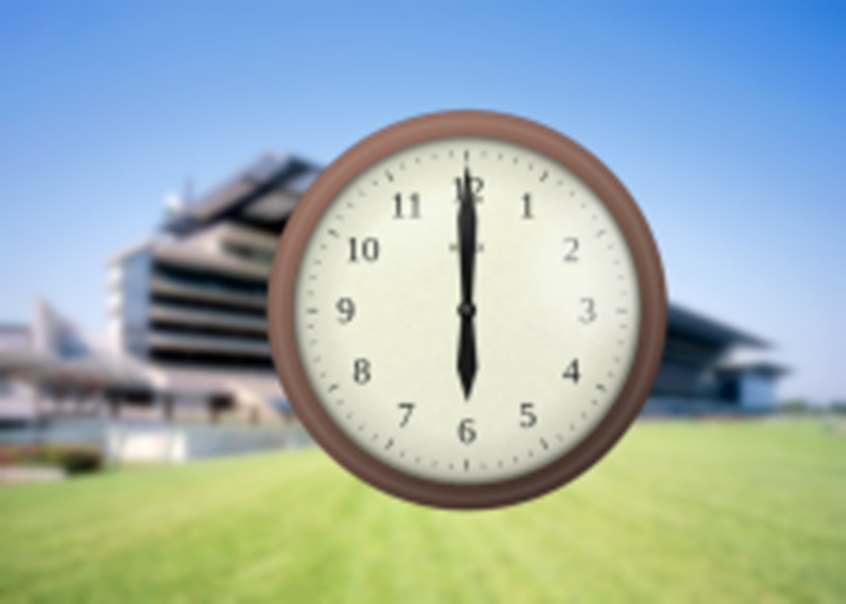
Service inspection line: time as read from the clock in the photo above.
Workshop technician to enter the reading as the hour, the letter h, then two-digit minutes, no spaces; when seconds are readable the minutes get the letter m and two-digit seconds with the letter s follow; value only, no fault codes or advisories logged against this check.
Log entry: 6h00
